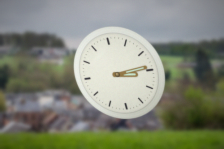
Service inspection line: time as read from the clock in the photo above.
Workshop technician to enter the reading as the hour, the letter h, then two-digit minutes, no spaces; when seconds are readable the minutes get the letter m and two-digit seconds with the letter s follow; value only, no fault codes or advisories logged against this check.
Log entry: 3h14
